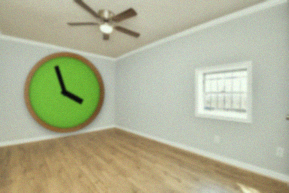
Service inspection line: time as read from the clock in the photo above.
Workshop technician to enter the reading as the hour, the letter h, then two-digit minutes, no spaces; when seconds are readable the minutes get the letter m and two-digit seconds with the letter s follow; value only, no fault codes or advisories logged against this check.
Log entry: 3h57
